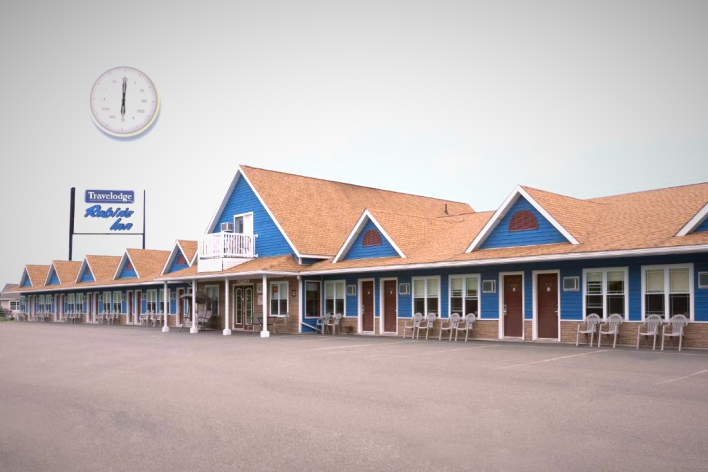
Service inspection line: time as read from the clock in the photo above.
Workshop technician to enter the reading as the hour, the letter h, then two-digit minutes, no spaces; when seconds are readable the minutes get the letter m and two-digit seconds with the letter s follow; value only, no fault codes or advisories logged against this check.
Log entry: 6h00
